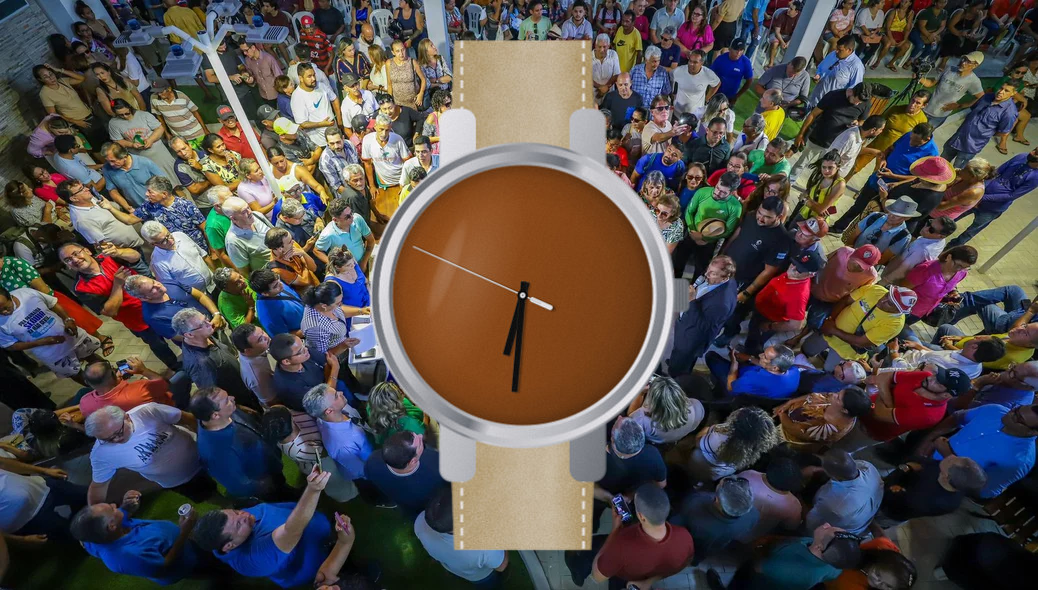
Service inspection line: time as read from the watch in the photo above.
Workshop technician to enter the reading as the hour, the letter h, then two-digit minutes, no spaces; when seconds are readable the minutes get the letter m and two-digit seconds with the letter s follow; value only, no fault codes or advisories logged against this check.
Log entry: 6h30m49s
